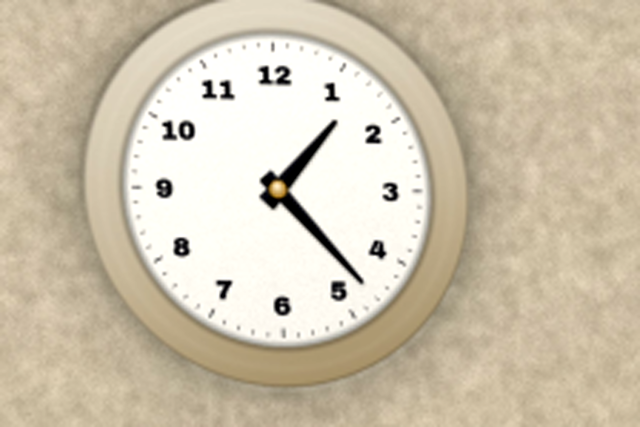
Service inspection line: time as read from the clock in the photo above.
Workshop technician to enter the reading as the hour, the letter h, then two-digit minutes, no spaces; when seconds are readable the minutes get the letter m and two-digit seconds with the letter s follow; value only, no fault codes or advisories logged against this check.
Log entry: 1h23
